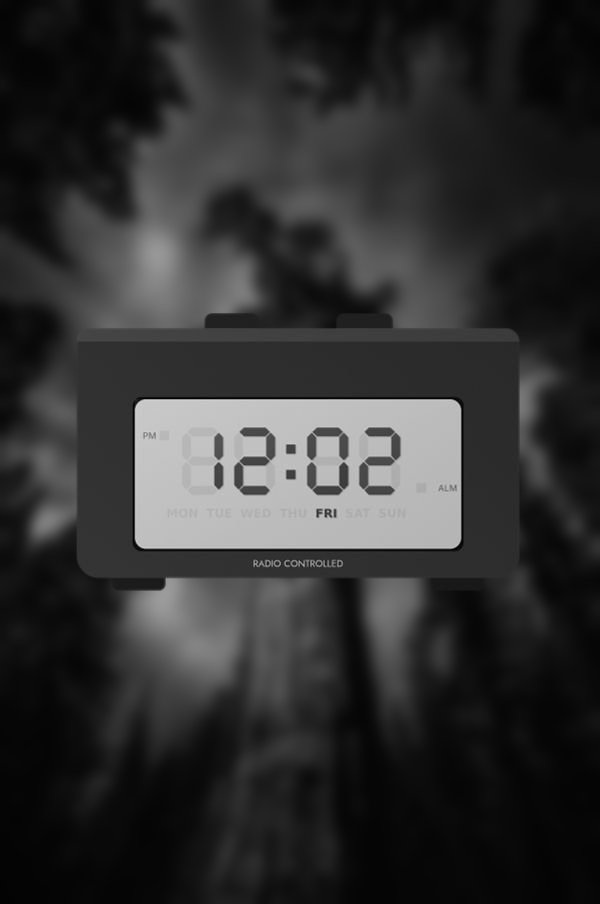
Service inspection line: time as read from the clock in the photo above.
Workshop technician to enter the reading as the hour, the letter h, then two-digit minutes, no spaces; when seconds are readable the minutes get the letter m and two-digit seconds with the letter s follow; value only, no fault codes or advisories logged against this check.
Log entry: 12h02
